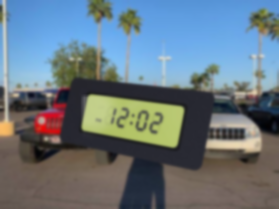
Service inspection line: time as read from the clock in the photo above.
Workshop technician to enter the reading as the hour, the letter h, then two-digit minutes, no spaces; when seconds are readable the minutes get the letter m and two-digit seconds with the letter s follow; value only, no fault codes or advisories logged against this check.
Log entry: 12h02
